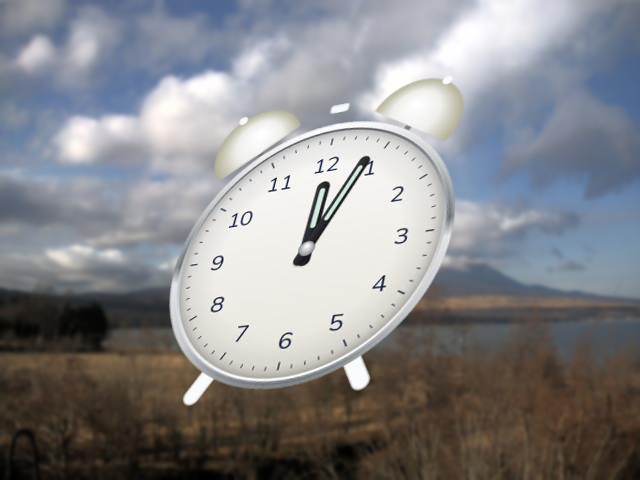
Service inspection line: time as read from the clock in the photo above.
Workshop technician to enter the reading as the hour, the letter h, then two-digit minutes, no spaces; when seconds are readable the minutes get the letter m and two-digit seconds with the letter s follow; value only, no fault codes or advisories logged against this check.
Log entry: 12h04
